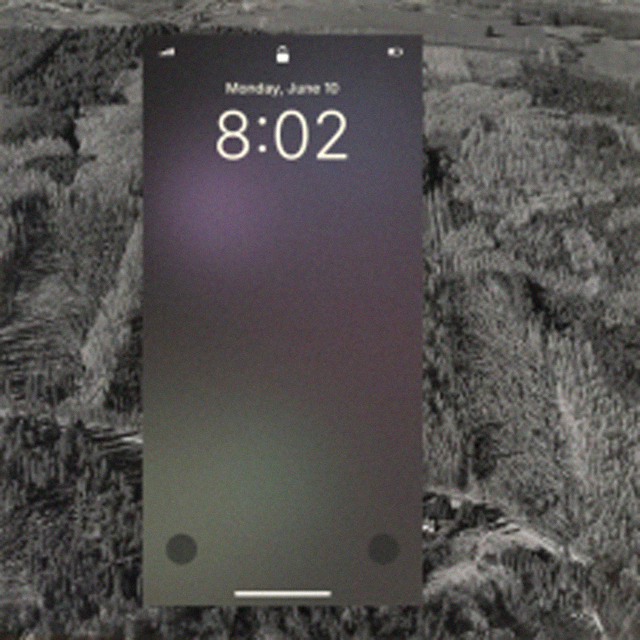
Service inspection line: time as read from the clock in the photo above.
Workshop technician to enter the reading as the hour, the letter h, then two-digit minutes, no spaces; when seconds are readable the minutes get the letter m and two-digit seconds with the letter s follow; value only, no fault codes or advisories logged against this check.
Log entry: 8h02
